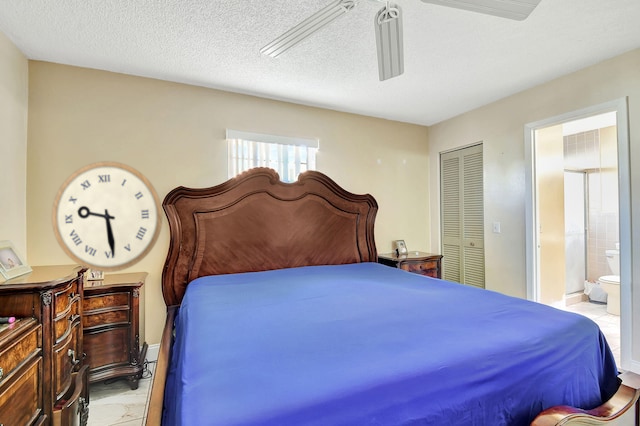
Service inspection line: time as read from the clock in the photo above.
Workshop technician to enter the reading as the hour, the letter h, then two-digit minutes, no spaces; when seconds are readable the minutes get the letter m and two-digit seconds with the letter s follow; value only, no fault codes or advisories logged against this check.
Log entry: 9h29
